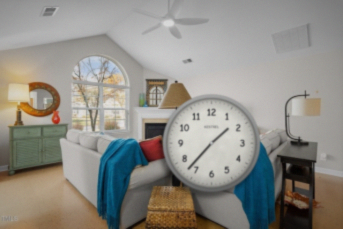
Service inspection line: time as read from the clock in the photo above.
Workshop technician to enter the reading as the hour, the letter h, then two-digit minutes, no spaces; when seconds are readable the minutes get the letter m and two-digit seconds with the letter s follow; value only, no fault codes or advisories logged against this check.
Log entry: 1h37
